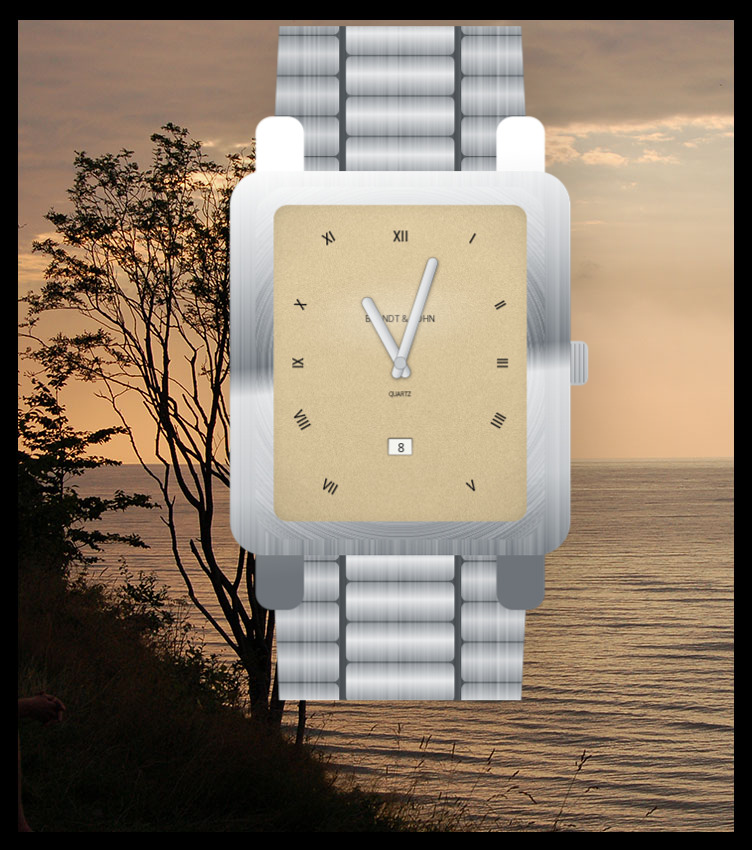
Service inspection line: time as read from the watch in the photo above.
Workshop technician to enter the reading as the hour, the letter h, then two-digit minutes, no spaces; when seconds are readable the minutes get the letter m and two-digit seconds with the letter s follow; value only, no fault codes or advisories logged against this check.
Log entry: 11h03
